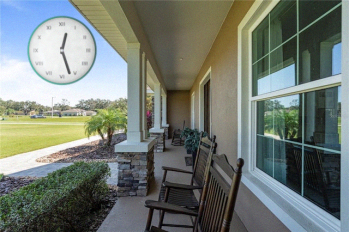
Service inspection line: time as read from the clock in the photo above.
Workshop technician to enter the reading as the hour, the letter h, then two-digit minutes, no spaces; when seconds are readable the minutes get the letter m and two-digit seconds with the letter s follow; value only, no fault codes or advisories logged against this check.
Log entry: 12h27
